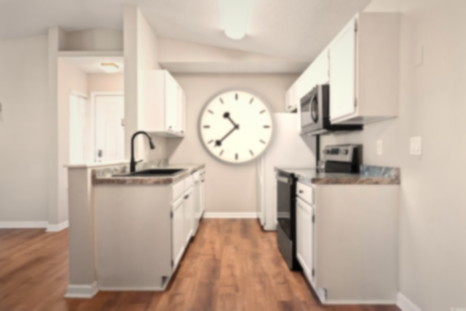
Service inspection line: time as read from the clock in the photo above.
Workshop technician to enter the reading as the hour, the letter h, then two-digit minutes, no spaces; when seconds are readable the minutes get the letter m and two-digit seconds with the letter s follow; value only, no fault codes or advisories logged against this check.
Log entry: 10h38
